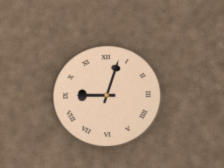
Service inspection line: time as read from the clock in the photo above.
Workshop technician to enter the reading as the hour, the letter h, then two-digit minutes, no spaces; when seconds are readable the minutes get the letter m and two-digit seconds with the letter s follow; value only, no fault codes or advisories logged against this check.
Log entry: 9h03
